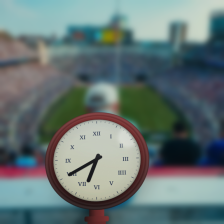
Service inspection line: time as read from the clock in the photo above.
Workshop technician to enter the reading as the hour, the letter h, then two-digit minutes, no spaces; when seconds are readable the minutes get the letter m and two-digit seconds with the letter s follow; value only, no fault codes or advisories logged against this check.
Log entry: 6h40
